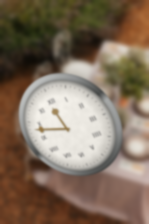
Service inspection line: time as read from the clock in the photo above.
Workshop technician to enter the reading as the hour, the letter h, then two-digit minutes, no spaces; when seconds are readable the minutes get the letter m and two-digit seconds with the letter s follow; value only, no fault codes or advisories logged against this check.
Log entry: 11h48
